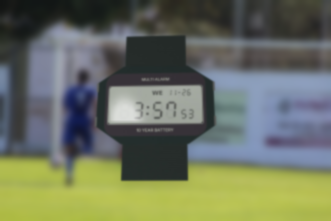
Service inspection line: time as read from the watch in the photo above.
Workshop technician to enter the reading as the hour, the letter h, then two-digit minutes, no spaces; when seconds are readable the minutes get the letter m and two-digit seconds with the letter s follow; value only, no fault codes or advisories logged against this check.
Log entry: 3h57
